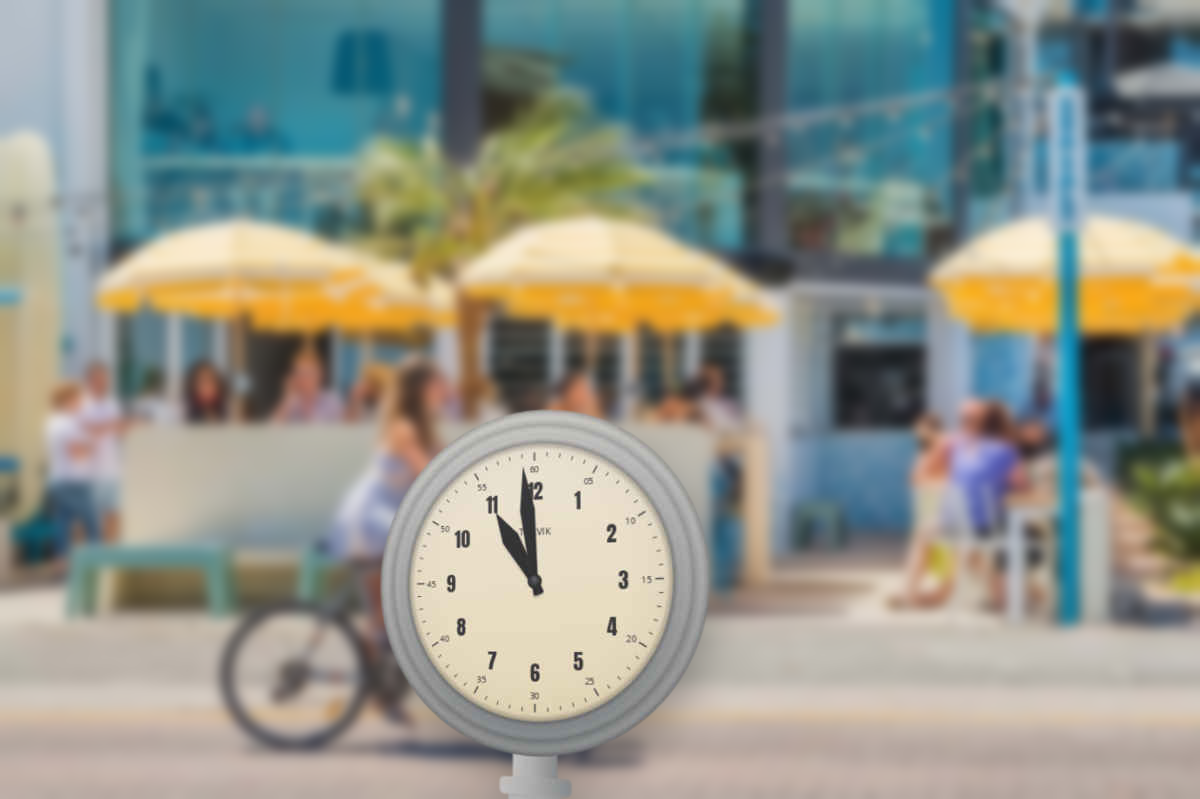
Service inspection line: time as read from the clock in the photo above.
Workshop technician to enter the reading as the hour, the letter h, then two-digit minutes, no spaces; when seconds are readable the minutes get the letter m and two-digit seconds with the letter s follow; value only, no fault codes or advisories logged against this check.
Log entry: 10h59
